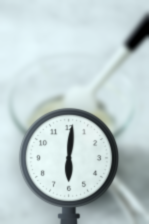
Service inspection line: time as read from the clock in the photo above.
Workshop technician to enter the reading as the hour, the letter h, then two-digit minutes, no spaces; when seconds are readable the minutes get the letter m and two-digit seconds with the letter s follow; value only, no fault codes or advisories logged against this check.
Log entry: 6h01
